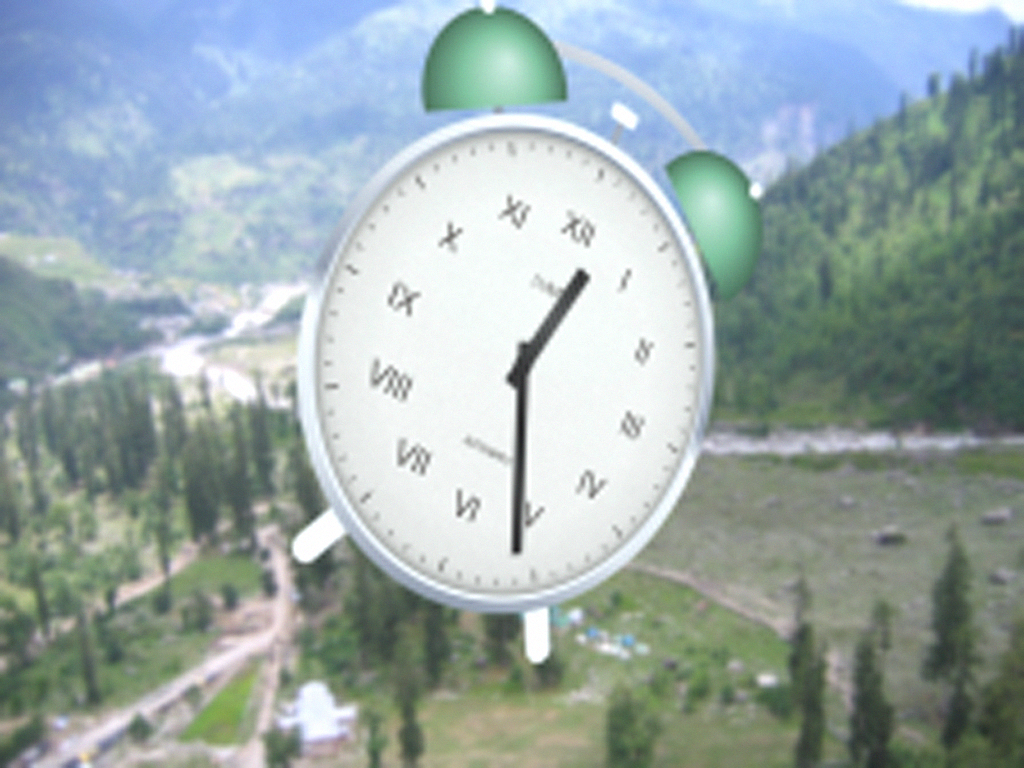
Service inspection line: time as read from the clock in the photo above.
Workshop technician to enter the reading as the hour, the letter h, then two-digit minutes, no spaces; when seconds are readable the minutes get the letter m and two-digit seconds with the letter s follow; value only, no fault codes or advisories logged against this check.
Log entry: 12h26
